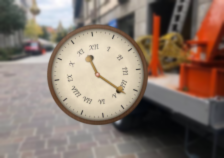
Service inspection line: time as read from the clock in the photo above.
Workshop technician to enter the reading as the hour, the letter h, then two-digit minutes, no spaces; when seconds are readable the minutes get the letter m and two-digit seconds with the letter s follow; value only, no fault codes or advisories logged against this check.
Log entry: 11h22
